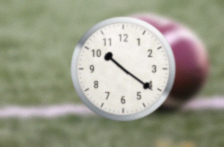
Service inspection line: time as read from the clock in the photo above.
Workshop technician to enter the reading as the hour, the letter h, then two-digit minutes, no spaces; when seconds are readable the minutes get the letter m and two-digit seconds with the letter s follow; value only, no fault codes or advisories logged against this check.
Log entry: 10h21
